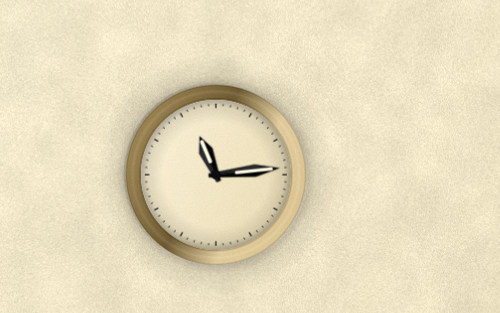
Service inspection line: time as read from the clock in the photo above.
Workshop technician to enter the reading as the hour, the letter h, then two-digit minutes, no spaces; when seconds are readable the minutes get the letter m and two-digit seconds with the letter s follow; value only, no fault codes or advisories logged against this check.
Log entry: 11h14
